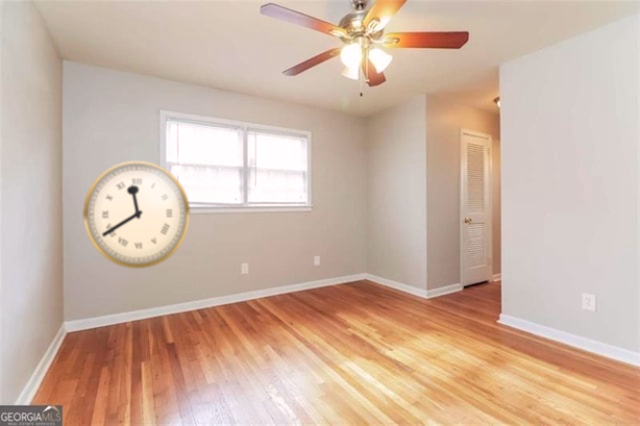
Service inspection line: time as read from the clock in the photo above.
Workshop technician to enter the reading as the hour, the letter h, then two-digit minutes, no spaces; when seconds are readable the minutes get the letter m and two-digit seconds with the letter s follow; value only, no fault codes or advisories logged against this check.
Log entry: 11h40
